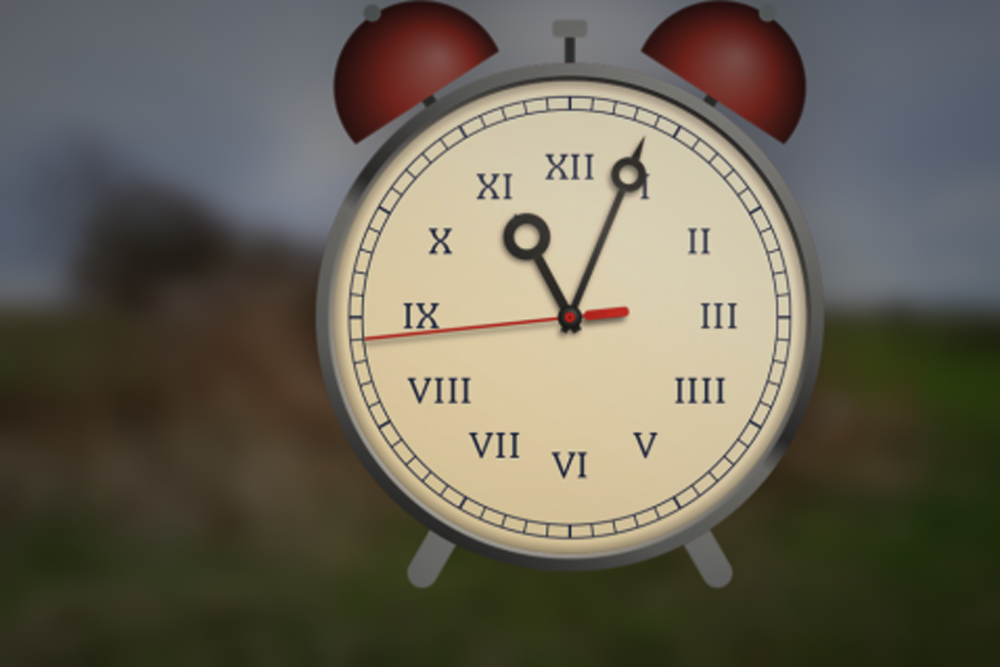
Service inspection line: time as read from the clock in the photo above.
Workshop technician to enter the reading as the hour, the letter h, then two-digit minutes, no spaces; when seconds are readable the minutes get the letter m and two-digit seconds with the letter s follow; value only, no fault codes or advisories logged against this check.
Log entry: 11h03m44s
